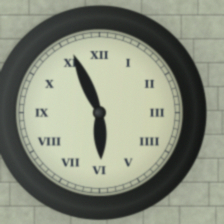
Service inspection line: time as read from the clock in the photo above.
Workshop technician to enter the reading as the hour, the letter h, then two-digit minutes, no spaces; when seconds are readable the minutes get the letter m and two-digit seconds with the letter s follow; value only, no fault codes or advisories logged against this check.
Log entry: 5h56
